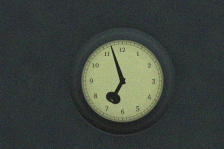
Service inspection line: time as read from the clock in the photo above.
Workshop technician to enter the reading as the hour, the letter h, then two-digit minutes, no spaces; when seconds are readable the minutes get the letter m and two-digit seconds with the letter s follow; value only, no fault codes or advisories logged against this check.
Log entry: 6h57
